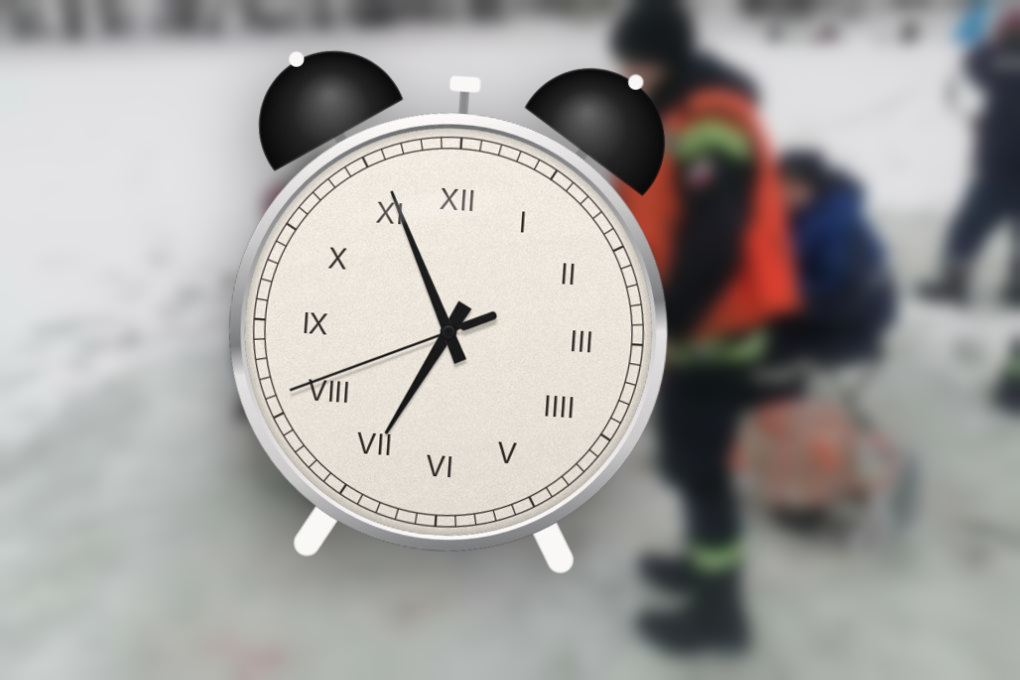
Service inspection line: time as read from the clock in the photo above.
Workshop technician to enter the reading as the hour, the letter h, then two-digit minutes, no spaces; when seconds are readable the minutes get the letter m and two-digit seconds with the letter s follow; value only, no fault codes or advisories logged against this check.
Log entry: 6h55m41s
